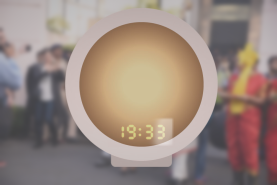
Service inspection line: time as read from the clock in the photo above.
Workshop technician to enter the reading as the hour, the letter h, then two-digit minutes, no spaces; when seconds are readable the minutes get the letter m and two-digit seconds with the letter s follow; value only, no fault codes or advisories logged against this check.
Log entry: 19h33
